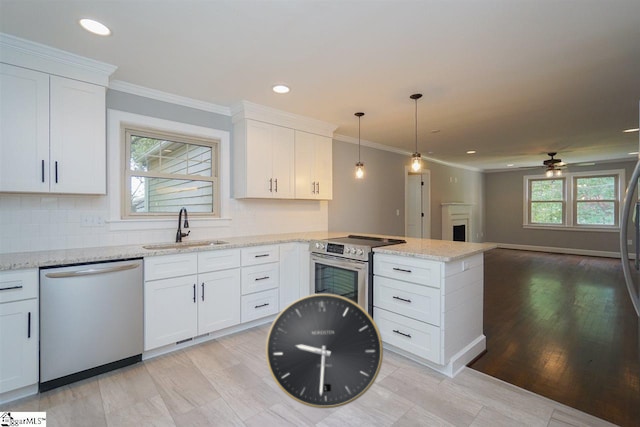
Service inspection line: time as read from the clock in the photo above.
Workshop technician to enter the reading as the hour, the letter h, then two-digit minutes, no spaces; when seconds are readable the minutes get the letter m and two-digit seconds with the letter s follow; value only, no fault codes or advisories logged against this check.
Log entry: 9h31
